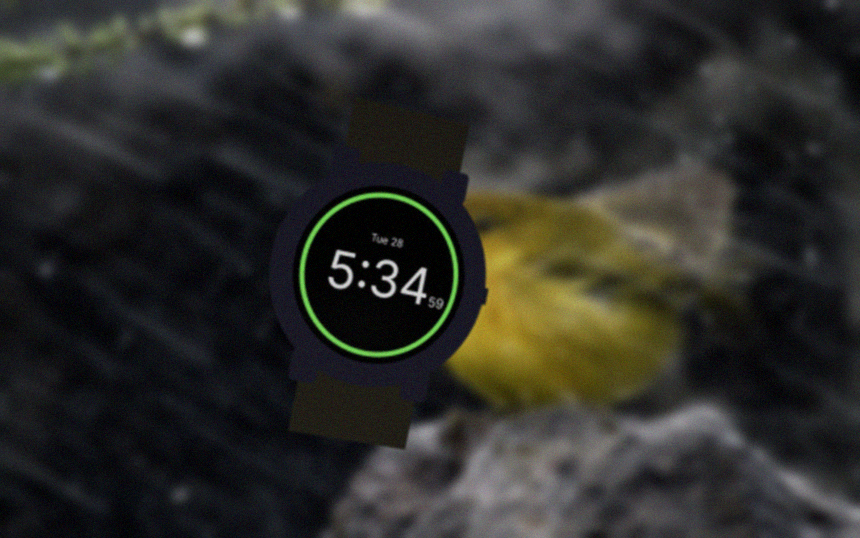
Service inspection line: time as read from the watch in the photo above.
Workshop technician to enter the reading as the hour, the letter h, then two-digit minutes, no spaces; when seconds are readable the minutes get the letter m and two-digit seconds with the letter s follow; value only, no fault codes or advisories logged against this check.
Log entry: 5h34m59s
